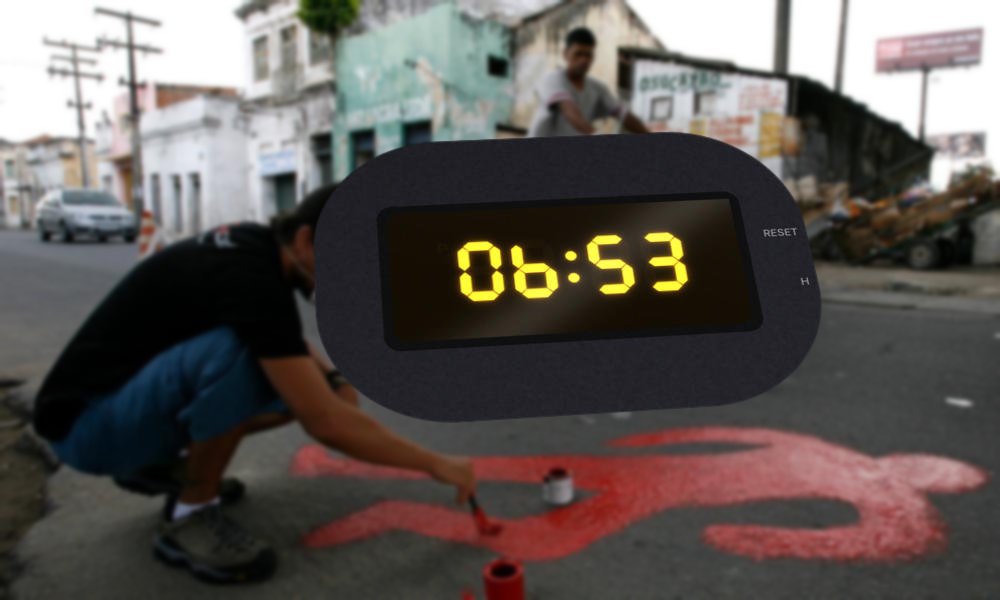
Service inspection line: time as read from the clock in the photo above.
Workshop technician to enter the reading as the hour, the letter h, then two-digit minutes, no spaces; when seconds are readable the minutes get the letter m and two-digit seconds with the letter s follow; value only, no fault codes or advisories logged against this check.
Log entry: 6h53
